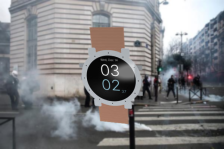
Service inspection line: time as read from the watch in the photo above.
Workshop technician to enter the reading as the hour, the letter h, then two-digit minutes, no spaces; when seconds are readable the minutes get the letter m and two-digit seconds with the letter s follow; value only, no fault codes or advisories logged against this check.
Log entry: 3h02
